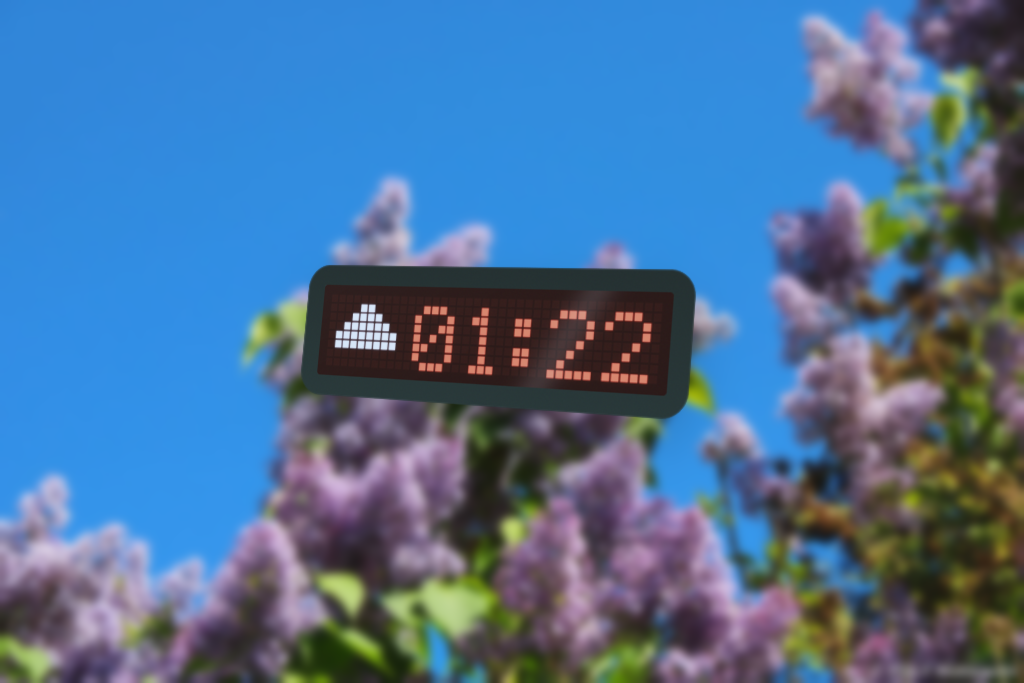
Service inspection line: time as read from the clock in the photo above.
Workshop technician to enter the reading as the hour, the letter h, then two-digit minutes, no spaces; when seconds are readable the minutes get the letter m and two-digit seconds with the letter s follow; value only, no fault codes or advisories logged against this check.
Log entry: 1h22
